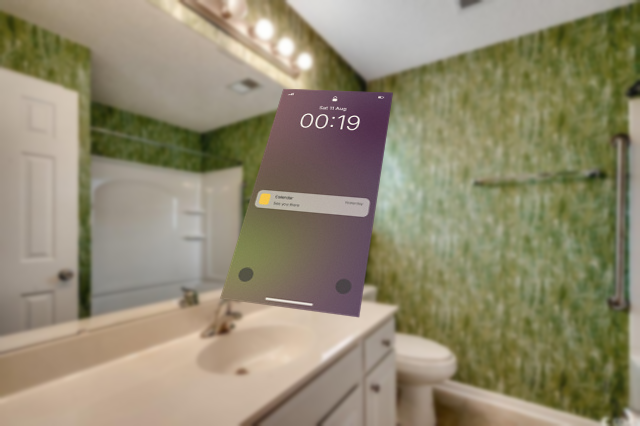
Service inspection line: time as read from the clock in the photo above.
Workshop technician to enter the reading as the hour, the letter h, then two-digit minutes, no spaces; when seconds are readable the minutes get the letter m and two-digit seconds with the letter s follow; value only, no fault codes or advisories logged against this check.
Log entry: 0h19
